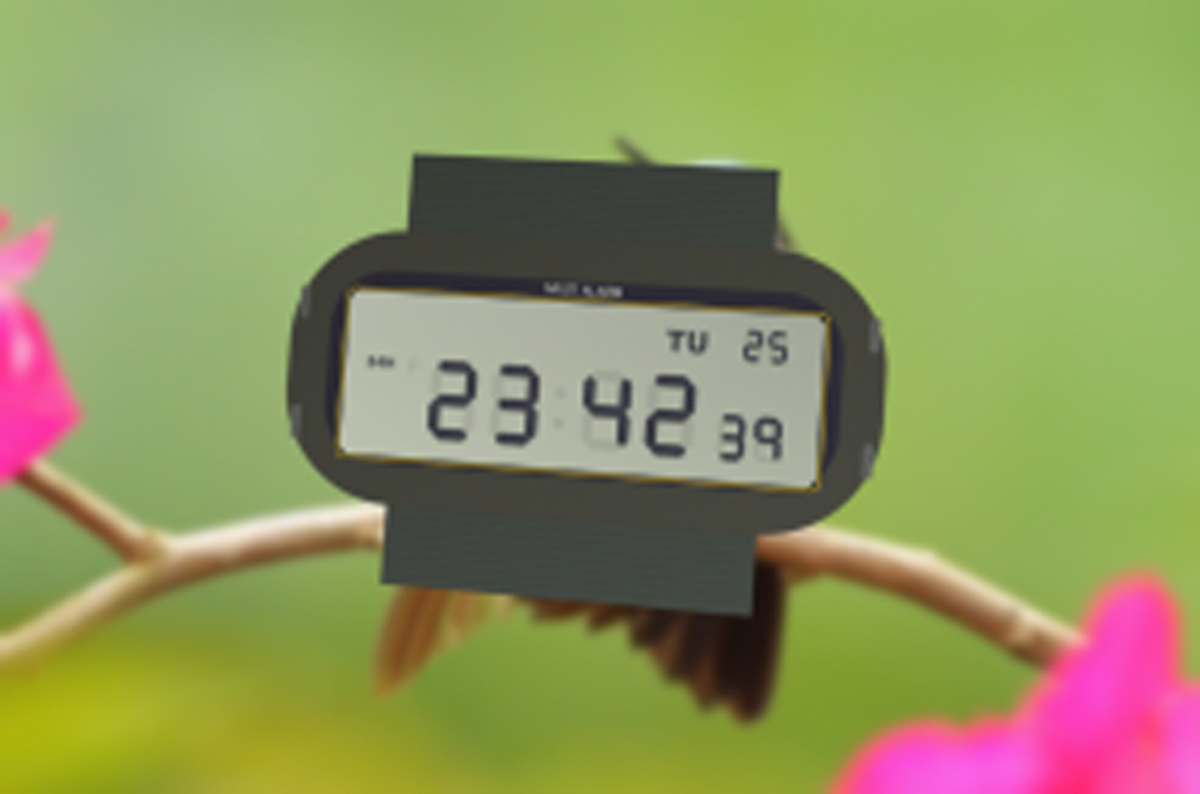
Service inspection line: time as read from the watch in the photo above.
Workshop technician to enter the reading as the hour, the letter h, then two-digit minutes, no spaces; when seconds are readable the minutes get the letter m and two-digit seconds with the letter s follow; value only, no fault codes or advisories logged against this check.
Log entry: 23h42m39s
